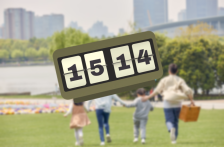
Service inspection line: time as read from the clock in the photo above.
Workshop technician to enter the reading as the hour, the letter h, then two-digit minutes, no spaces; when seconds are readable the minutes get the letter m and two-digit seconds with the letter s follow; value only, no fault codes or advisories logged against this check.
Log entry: 15h14
